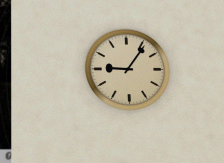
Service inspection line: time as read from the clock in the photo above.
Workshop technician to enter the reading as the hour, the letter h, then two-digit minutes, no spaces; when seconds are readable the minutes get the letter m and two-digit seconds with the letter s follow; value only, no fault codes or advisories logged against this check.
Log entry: 9h06
